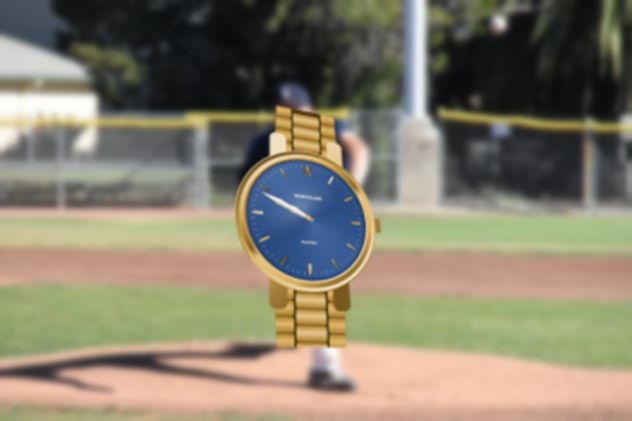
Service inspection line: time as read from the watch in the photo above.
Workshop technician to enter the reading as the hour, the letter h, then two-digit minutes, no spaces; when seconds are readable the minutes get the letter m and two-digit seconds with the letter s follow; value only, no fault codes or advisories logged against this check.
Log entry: 9h49
